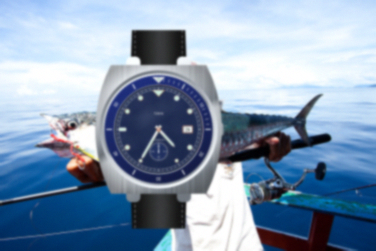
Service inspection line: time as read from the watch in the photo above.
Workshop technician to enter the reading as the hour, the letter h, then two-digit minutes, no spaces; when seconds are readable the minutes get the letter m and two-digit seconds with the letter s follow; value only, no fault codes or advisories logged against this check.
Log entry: 4h35
